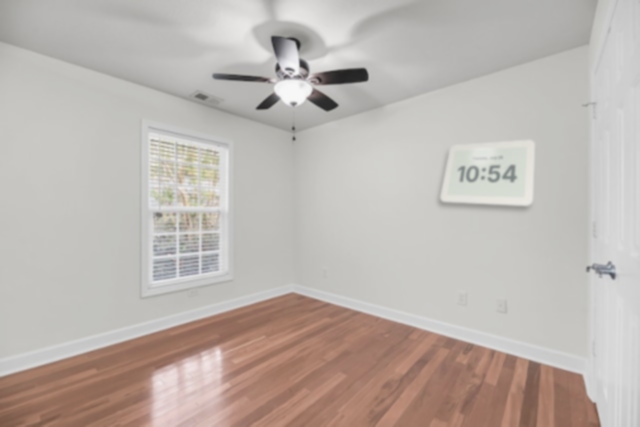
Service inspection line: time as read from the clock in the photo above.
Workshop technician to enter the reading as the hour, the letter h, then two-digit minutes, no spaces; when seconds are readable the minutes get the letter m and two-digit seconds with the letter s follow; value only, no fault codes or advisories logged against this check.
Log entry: 10h54
